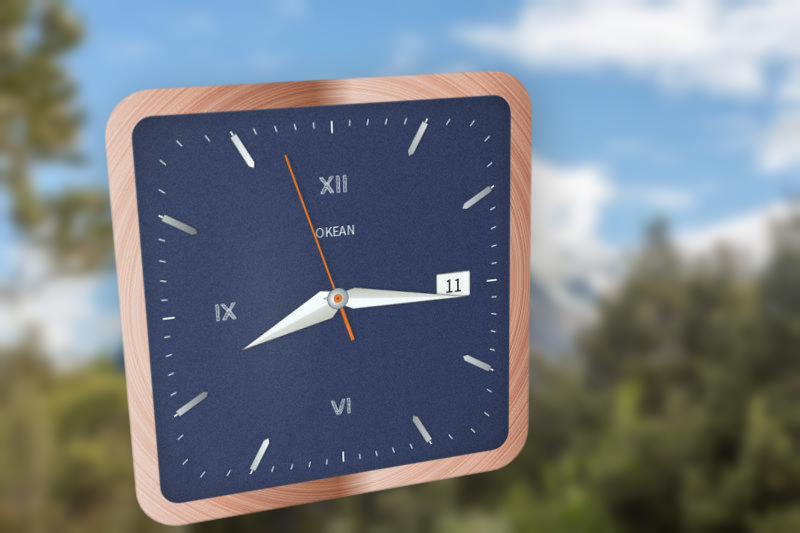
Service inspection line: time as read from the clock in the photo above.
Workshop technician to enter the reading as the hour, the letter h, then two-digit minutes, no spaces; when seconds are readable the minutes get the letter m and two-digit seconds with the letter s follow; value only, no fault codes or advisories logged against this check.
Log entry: 8h15m57s
